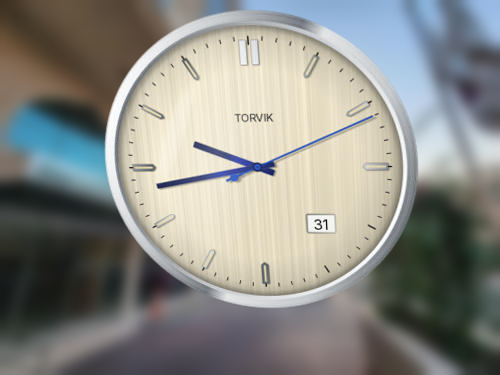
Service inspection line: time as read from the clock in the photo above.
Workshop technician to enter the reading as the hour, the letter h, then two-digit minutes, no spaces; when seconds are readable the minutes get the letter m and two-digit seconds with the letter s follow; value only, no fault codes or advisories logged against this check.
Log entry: 9h43m11s
